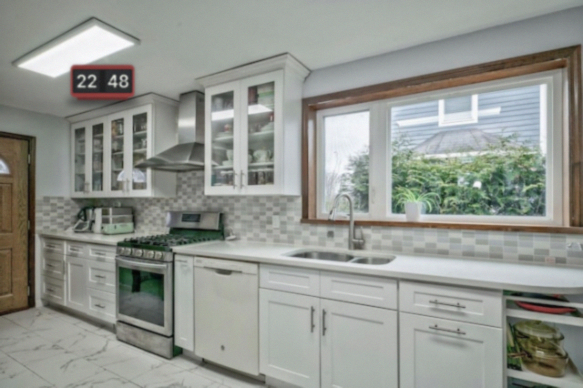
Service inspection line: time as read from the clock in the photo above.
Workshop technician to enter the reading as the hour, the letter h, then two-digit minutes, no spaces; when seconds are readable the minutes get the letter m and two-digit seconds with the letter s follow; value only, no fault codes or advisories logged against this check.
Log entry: 22h48
